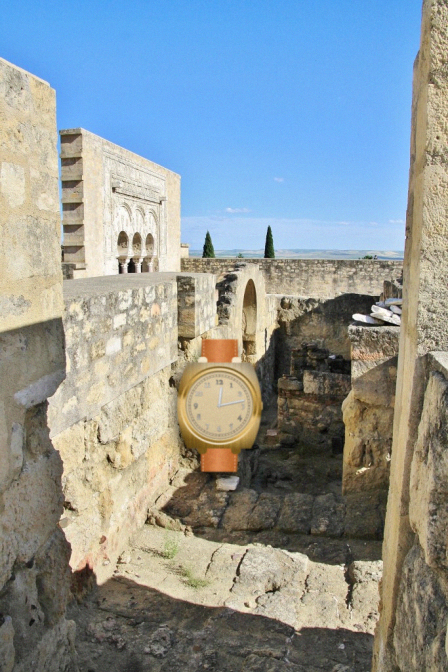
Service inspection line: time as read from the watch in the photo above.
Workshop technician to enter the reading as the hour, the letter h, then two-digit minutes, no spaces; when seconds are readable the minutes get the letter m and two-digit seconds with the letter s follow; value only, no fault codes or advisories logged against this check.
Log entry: 12h13
